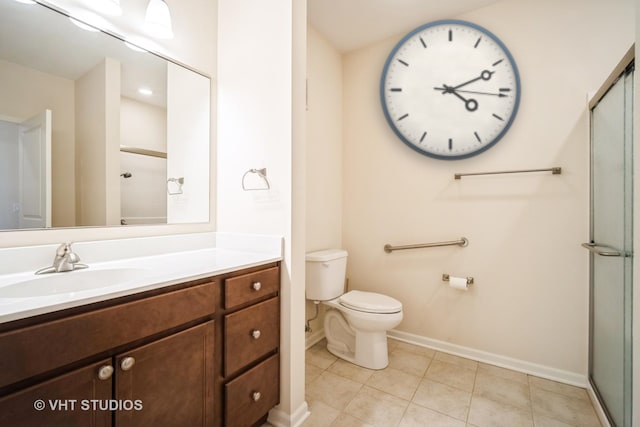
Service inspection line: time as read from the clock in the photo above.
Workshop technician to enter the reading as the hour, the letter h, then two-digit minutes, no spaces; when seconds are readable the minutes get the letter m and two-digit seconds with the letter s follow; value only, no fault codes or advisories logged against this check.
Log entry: 4h11m16s
